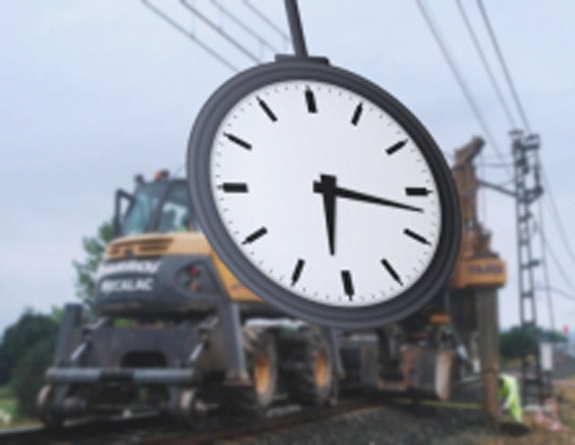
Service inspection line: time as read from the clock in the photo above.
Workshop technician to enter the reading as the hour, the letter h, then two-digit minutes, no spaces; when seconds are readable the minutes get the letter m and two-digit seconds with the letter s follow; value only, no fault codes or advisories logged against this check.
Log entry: 6h17
